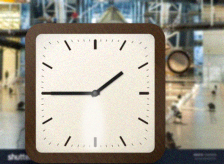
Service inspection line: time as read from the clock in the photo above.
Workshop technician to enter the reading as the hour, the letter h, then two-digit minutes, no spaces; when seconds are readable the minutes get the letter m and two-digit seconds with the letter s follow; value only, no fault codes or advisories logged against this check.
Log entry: 1h45
